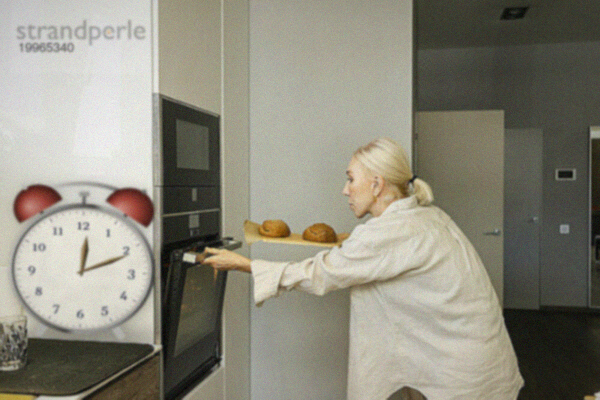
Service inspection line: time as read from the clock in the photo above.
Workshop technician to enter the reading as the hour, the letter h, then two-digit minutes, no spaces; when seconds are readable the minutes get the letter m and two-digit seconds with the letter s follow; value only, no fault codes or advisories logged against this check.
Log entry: 12h11
